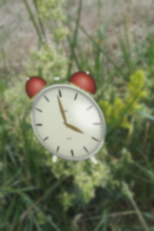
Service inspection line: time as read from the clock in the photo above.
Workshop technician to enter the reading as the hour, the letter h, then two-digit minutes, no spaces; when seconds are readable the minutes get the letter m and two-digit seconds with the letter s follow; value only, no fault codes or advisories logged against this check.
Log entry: 3h59
